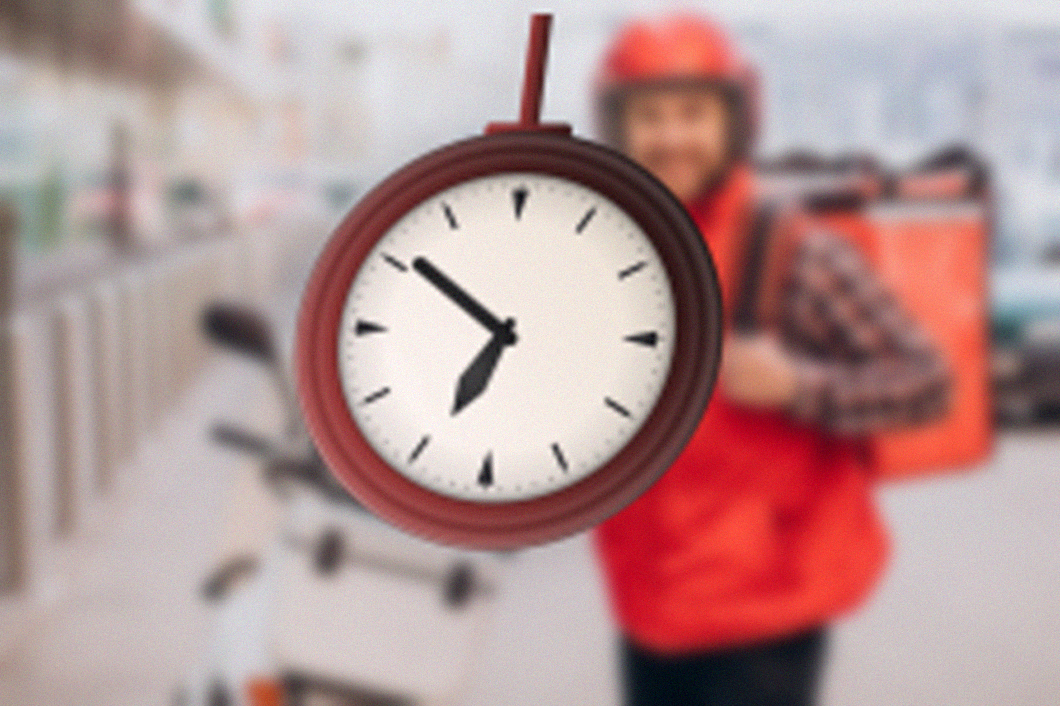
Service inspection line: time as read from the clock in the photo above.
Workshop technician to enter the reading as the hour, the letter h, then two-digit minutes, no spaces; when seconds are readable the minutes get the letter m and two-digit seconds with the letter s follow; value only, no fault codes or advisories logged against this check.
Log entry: 6h51
